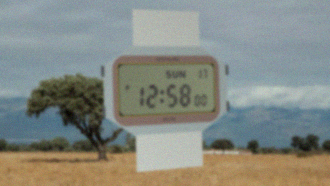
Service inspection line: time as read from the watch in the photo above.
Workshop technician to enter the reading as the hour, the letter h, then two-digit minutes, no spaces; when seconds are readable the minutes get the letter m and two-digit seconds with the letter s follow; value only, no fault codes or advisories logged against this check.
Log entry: 12h58m00s
